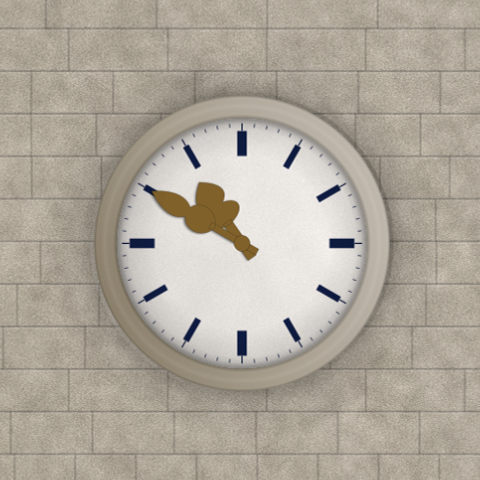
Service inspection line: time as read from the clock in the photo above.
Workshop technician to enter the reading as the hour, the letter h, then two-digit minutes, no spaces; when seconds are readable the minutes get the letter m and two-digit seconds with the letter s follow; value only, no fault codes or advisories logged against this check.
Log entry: 10h50
